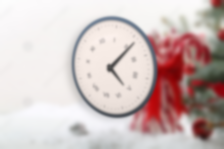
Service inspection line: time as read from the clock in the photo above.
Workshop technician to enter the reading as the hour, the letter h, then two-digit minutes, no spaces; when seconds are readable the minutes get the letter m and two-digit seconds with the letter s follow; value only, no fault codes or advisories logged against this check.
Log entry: 5h11
